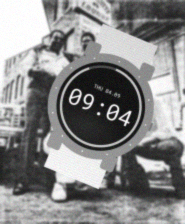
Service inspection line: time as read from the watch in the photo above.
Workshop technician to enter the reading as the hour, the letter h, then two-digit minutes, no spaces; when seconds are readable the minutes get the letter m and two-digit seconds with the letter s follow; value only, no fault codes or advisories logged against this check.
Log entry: 9h04
